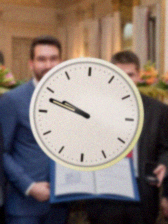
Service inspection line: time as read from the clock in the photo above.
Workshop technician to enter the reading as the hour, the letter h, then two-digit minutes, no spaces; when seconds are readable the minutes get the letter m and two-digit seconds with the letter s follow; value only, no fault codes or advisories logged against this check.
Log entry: 9h48
